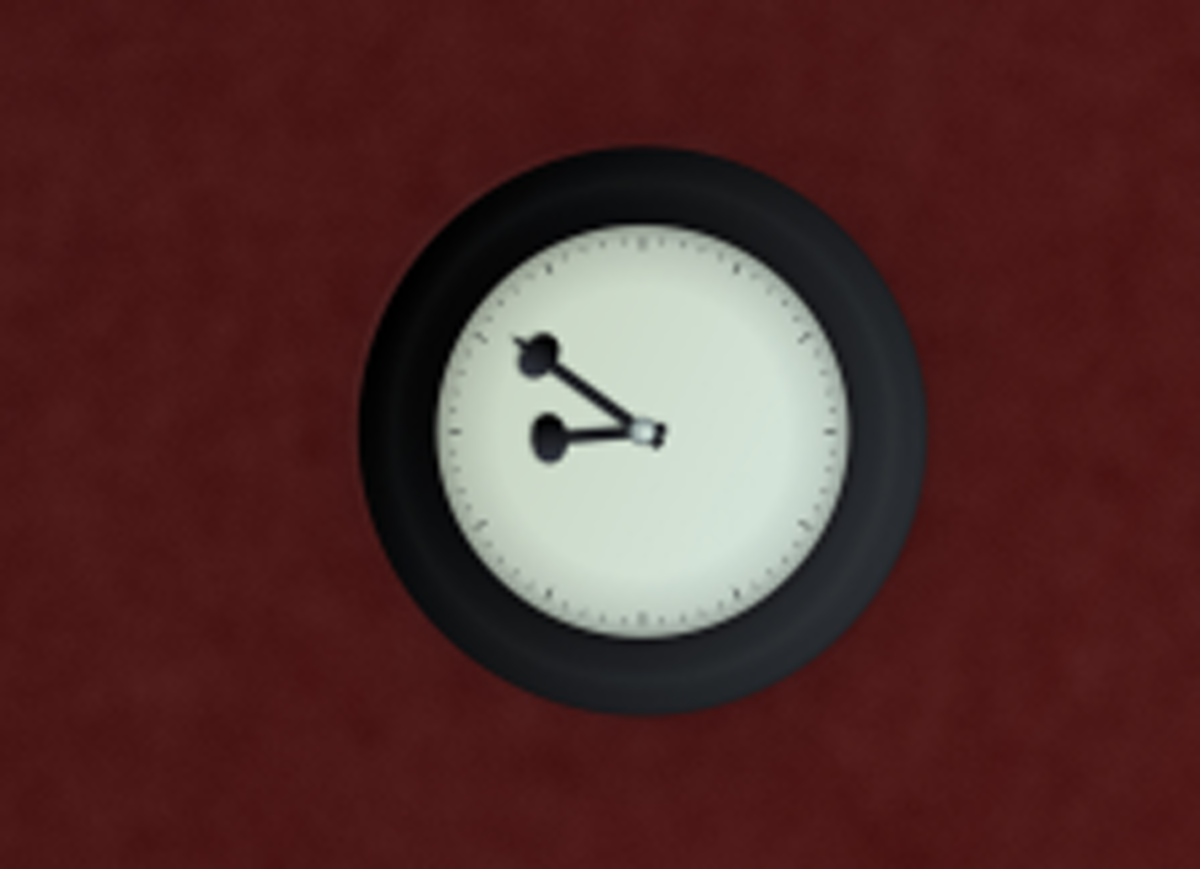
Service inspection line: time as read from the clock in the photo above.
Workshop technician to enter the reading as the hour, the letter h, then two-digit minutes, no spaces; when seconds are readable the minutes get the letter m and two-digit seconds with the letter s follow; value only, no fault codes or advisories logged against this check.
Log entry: 8h51
